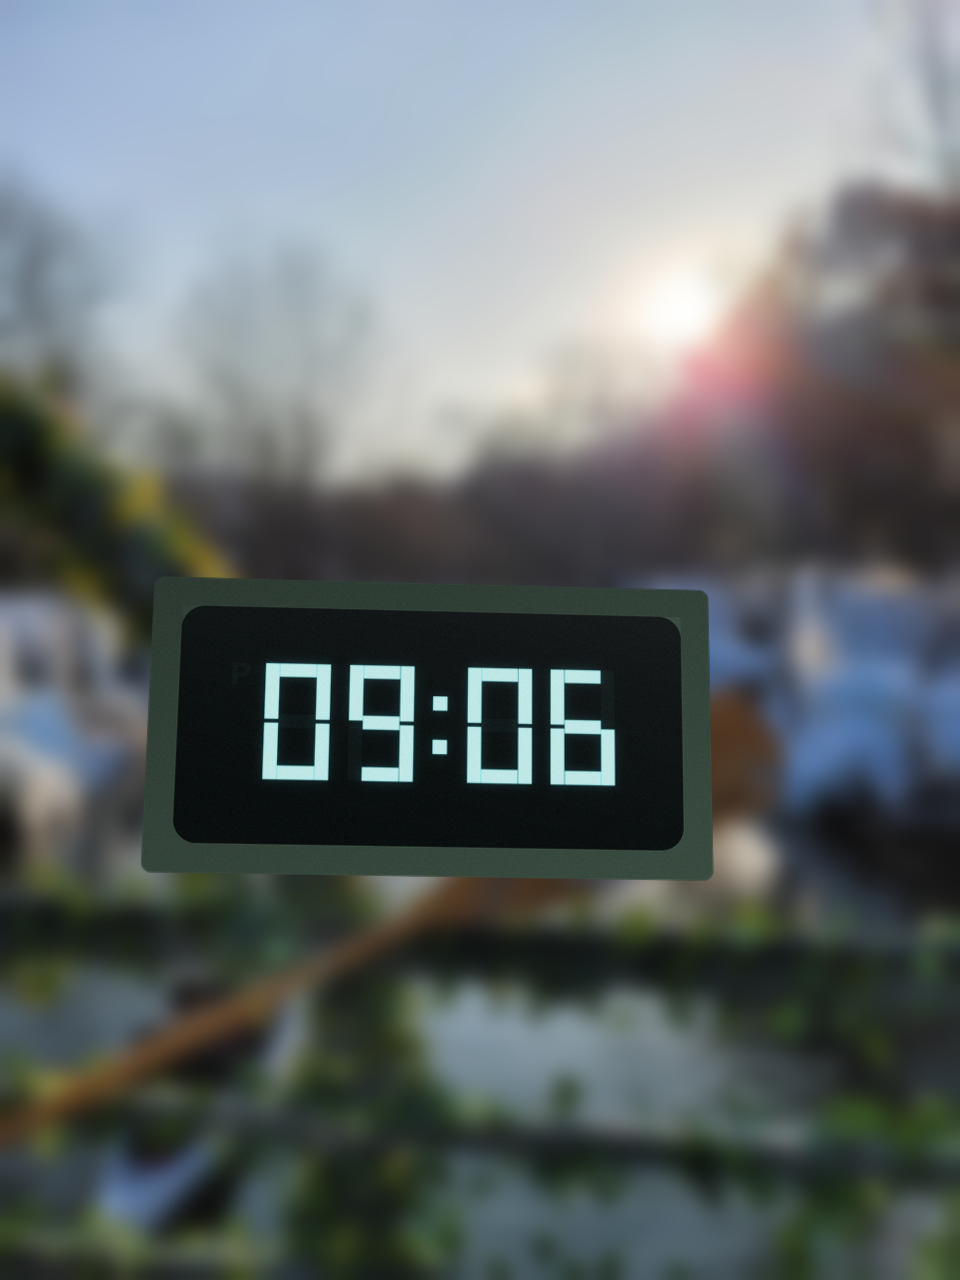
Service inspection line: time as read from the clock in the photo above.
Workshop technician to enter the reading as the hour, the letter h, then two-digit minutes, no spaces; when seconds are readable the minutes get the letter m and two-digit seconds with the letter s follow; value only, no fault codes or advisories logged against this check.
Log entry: 9h06
